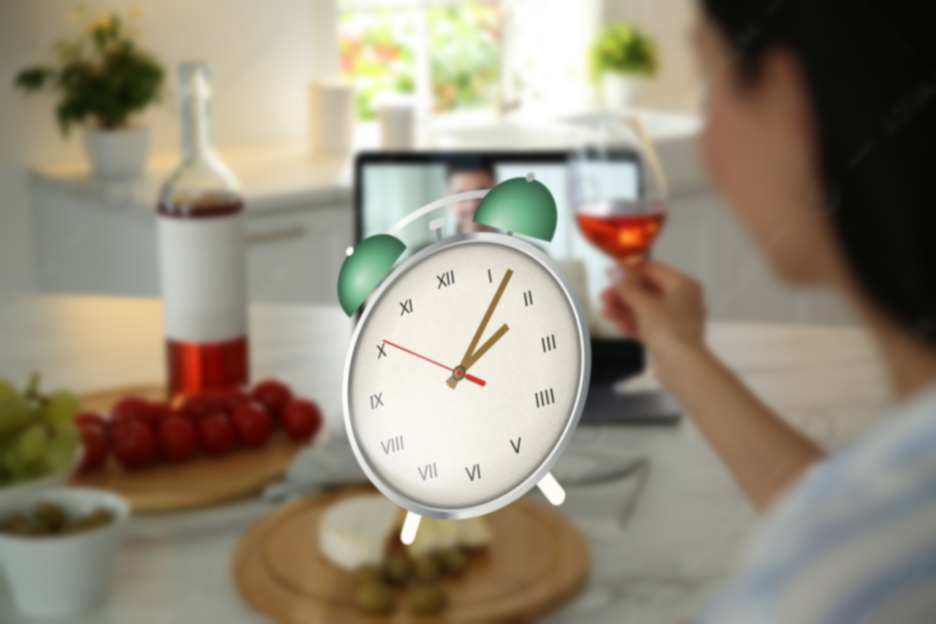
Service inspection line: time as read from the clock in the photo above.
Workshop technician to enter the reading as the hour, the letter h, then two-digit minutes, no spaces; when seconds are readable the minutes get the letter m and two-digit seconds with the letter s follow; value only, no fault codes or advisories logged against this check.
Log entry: 2h06m51s
